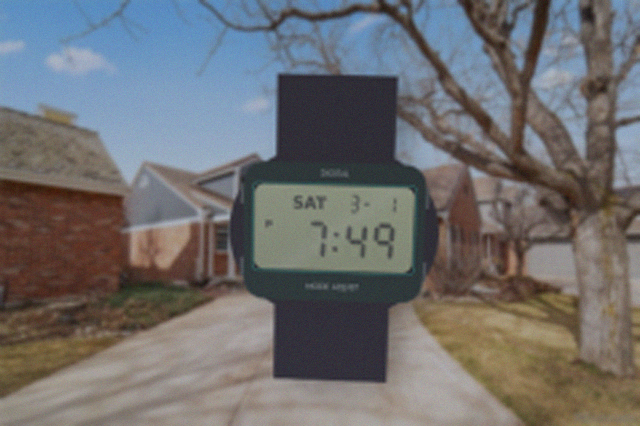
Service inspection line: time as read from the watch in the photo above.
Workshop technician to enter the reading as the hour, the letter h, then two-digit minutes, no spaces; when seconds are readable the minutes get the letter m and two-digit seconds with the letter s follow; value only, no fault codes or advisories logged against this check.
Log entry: 7h49
